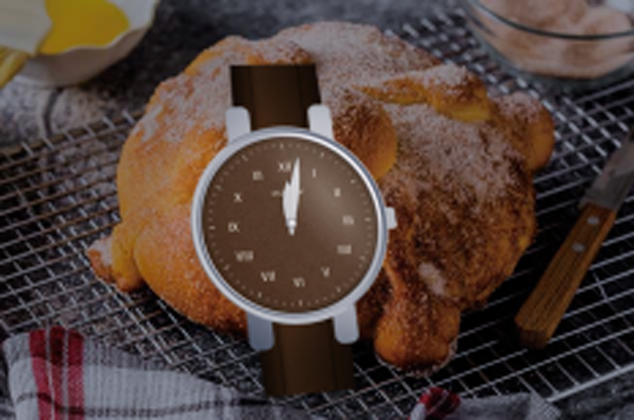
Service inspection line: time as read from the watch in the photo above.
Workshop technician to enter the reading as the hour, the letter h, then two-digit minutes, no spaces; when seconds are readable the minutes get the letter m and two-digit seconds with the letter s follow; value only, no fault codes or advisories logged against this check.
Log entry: 12h02
